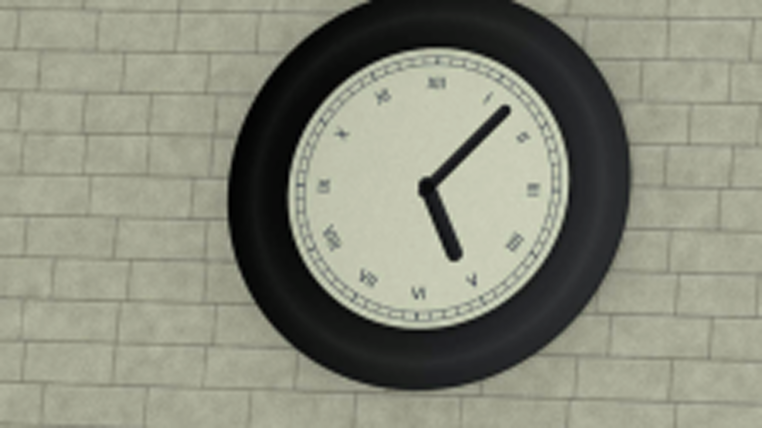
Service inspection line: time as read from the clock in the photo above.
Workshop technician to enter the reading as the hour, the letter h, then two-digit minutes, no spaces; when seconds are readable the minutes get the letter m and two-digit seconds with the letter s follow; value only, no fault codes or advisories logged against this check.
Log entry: 5h07
